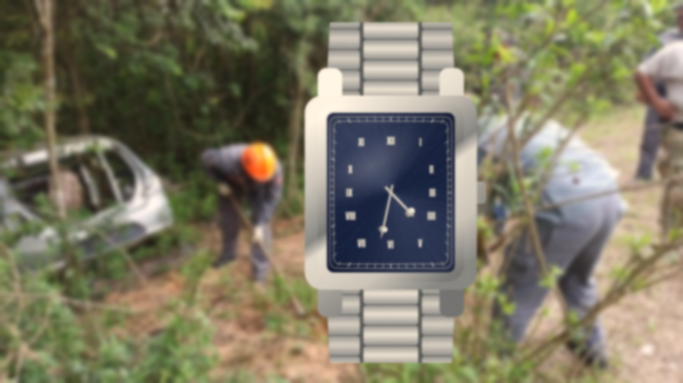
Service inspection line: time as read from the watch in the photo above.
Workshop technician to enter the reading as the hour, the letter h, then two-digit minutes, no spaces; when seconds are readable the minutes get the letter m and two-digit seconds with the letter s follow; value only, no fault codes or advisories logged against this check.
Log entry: 4h32
